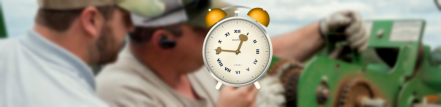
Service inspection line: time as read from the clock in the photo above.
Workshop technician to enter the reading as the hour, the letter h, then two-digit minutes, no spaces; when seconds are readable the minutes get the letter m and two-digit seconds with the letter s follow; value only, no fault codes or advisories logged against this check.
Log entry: 12h46
